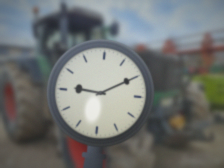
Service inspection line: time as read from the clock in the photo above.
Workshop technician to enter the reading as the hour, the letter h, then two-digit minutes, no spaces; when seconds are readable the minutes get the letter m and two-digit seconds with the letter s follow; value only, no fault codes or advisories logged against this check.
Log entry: 9h10
